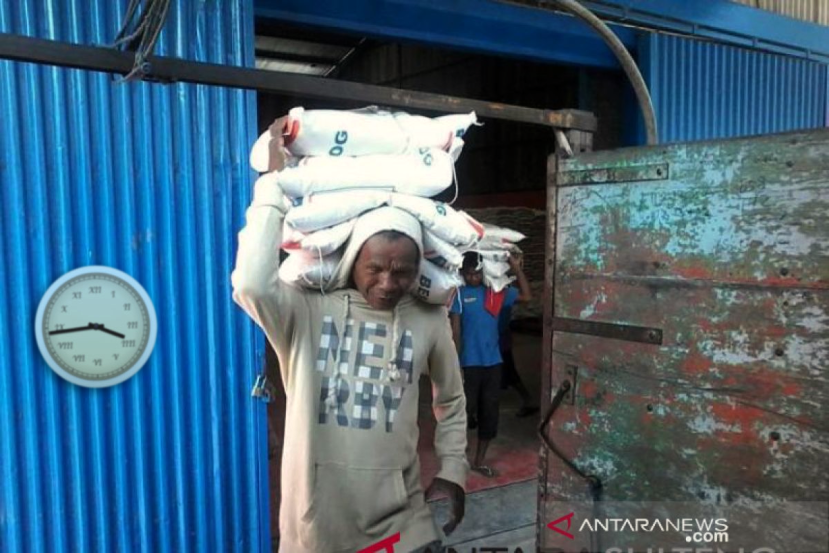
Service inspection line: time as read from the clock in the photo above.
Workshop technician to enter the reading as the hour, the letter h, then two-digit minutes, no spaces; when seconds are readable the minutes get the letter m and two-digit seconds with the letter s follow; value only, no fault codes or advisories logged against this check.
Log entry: 3h44
